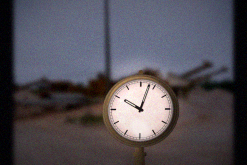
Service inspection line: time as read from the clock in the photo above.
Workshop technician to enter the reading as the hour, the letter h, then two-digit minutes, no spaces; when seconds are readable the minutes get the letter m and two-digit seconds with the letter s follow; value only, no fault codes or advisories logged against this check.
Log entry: 10h03
